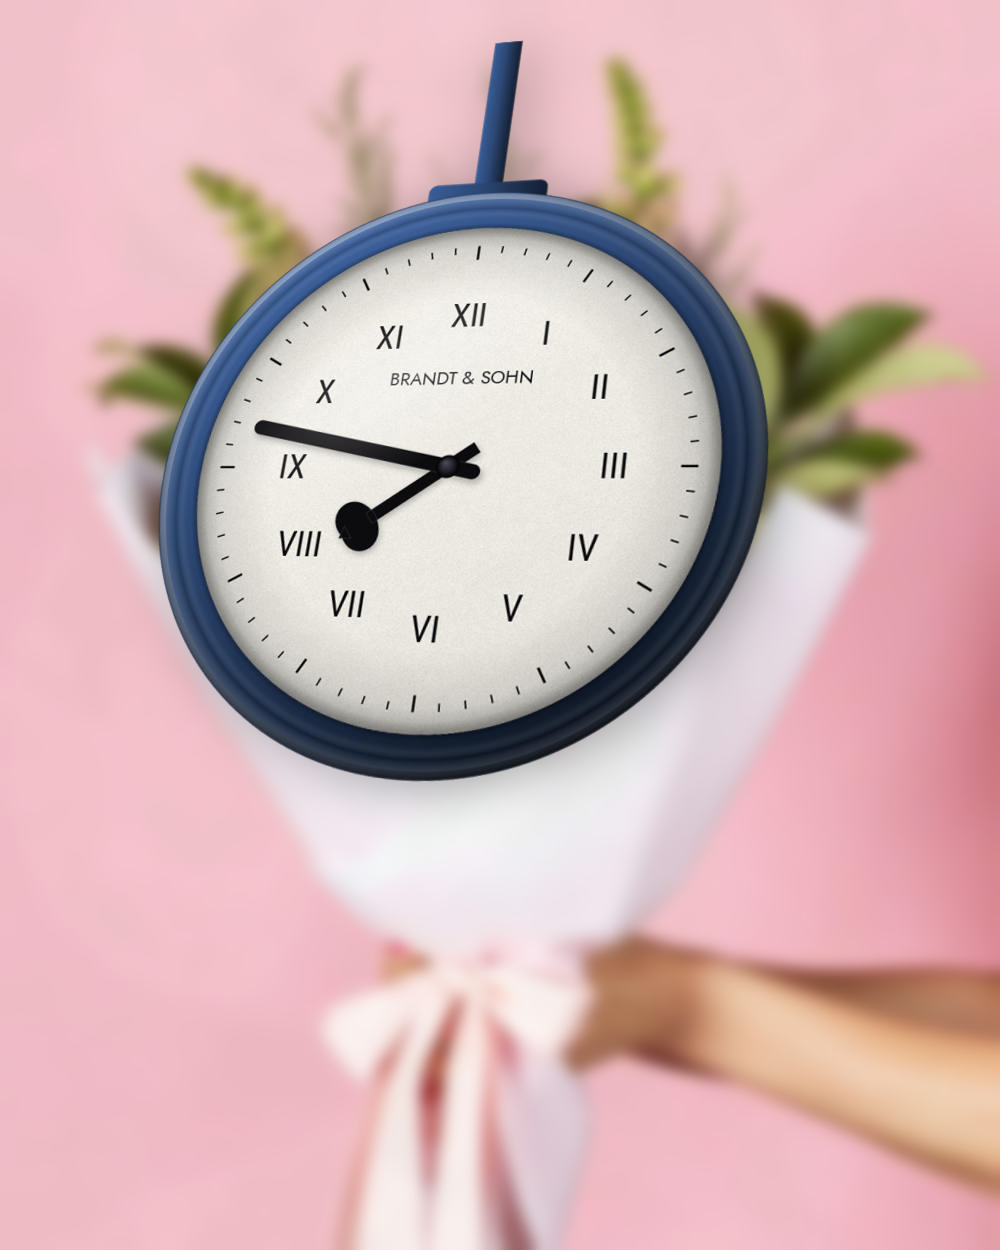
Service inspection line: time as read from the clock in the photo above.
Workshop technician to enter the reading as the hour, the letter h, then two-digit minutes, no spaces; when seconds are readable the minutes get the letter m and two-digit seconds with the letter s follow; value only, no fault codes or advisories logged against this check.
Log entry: 7h47
